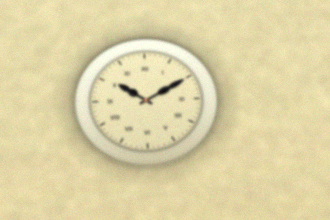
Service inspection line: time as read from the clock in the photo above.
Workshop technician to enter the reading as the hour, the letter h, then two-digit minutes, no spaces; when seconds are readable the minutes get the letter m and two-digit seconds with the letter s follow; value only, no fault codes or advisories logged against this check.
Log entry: 10h10
